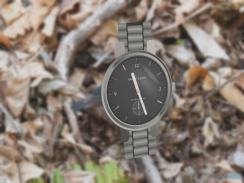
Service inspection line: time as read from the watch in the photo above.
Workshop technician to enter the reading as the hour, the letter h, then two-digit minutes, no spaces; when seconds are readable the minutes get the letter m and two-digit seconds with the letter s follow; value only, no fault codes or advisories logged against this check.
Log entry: 11h27
